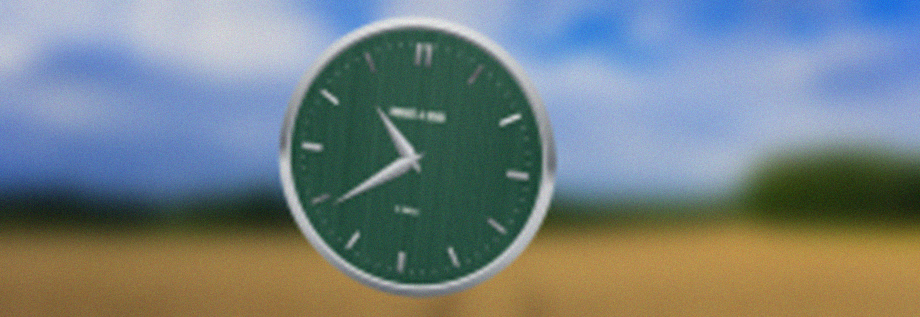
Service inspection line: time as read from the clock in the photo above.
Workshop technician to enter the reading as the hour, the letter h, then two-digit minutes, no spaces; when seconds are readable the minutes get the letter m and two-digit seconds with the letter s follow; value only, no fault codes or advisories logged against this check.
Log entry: 10h39
